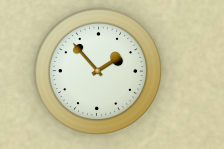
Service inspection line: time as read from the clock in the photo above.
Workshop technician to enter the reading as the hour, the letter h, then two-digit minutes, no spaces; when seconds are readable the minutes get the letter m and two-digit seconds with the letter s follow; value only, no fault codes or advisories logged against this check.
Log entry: 1h53
